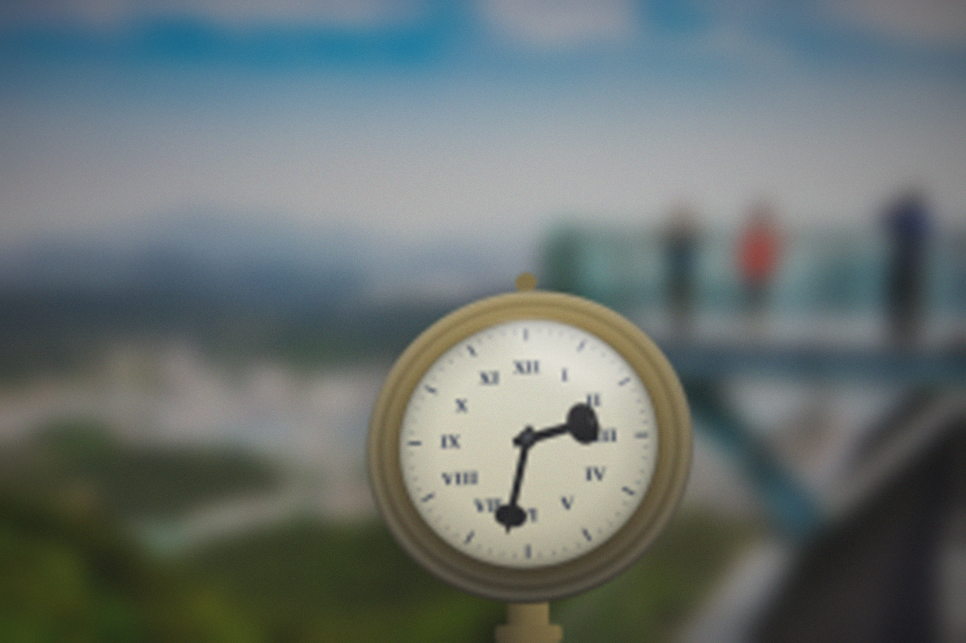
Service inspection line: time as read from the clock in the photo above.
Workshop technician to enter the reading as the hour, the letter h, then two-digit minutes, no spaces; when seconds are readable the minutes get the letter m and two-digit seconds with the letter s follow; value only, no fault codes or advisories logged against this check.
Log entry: 2h32
